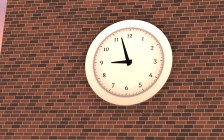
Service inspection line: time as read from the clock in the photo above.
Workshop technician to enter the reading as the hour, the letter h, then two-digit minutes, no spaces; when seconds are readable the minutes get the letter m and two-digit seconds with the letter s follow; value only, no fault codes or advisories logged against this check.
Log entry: 8h57
